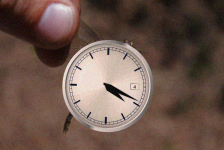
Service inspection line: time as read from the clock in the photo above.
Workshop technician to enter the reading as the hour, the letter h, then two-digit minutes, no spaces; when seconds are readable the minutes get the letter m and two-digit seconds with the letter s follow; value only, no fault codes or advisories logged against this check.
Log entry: 4h19
